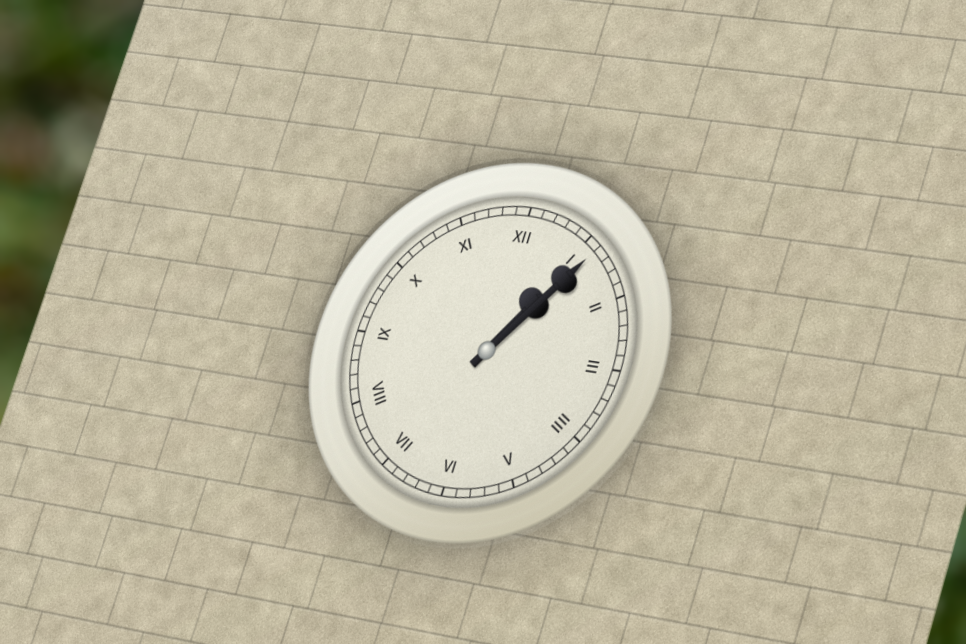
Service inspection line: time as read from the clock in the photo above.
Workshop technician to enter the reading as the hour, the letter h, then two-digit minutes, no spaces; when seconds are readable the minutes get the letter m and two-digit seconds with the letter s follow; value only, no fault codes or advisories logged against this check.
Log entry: 1h06
